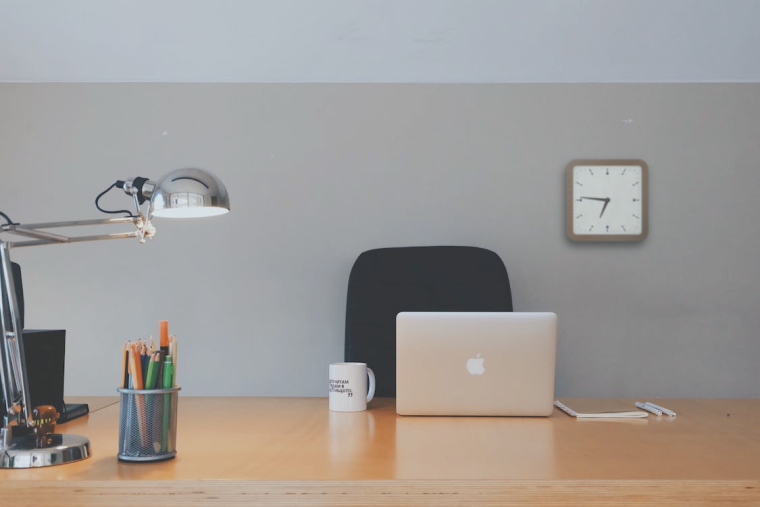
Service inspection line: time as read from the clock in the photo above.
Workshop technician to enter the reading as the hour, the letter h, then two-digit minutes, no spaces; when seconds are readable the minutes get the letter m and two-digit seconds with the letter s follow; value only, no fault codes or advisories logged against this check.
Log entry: 6h46
